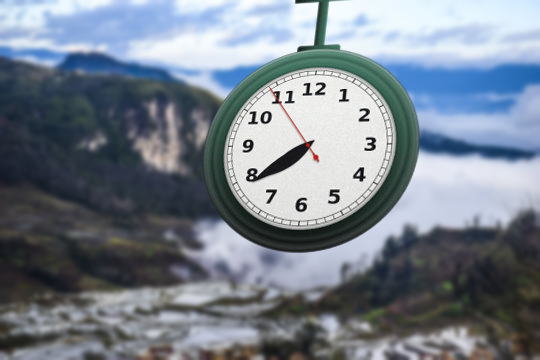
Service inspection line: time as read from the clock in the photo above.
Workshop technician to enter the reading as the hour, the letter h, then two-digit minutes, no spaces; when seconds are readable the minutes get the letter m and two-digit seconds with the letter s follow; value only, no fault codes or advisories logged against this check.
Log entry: 7h38m54s
